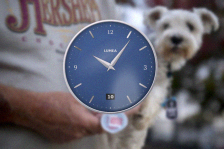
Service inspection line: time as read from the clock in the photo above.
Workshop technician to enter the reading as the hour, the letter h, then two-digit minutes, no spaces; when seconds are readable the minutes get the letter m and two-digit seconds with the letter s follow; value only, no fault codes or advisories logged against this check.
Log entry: 10h06
